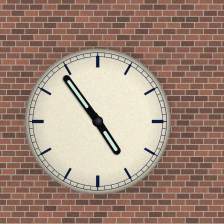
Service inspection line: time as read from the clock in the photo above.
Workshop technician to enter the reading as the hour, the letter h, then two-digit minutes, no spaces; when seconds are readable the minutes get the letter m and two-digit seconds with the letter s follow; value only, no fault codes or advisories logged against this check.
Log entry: 4h54
